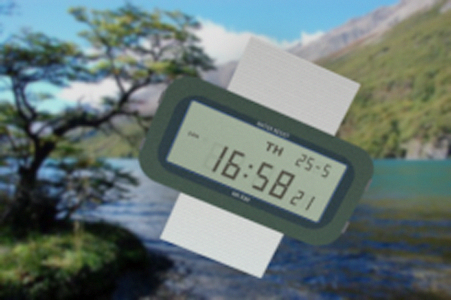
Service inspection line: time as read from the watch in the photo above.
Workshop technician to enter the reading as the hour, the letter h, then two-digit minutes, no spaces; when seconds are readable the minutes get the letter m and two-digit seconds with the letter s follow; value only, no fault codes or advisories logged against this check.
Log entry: 16h58m21s
